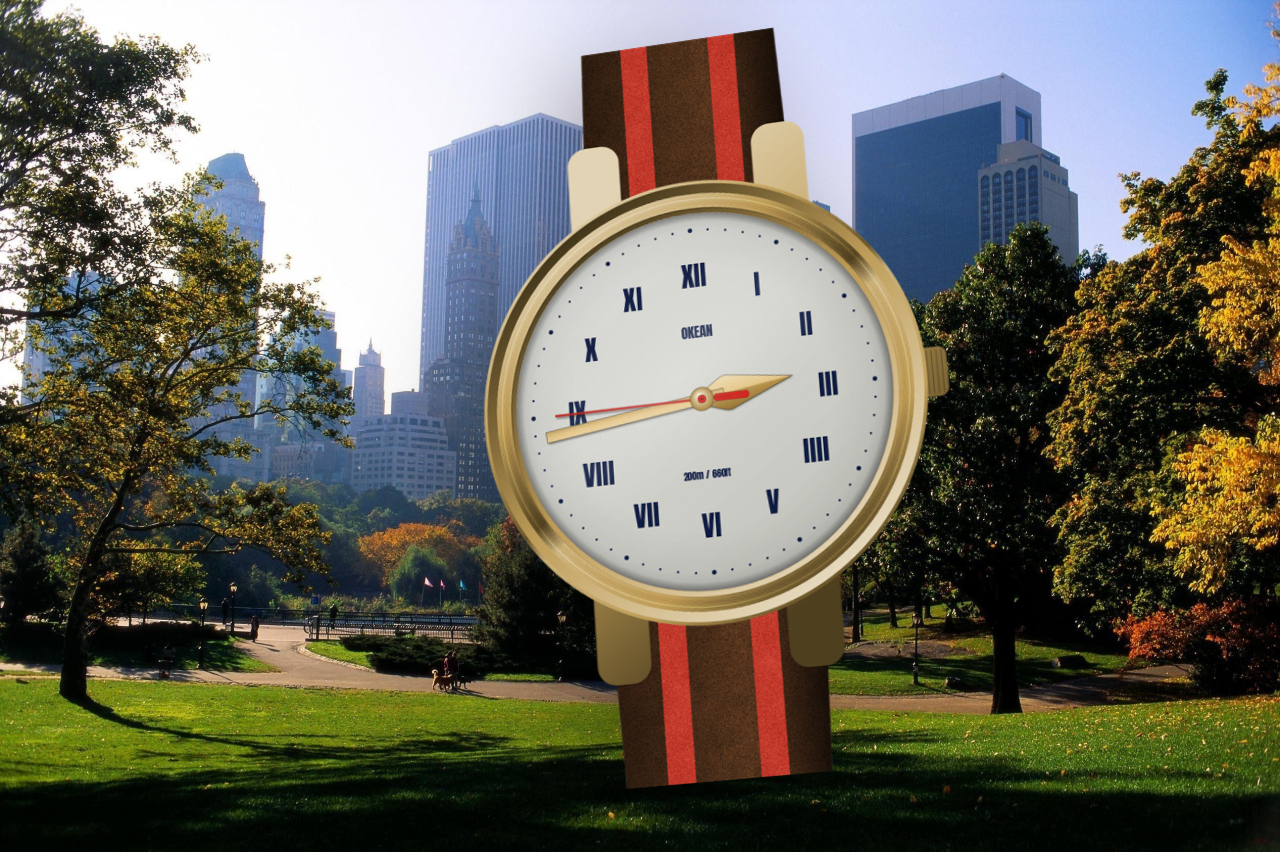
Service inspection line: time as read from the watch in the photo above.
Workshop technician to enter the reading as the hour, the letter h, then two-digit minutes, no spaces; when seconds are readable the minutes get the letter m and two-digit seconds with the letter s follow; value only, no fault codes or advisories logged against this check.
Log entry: 2h43m45s
